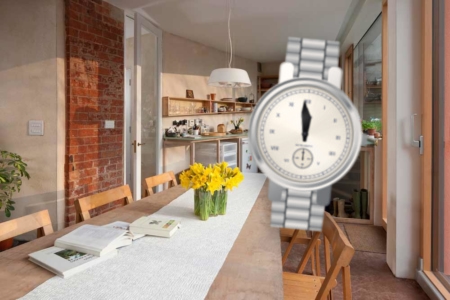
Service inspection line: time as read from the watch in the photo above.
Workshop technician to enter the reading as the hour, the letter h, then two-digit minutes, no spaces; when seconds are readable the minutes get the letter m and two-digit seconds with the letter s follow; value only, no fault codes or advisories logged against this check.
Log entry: 11h59
